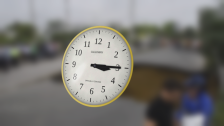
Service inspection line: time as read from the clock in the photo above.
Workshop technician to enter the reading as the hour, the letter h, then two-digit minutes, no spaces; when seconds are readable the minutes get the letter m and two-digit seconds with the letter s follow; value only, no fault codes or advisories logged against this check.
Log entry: 3h15
